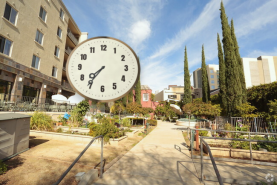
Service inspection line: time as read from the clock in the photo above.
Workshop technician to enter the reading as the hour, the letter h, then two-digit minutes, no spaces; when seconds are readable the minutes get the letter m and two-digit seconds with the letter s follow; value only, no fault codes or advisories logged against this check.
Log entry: 7h36
